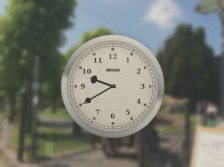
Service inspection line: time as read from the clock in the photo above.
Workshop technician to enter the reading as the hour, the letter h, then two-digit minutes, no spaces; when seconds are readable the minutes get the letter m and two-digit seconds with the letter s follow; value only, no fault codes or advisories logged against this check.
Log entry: 9h40
